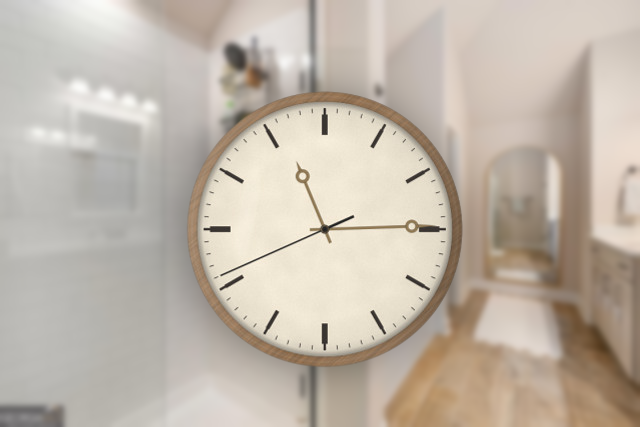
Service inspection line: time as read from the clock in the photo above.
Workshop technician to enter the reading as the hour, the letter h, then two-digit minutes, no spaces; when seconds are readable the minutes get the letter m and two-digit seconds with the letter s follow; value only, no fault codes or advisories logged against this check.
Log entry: 11h14m41s
